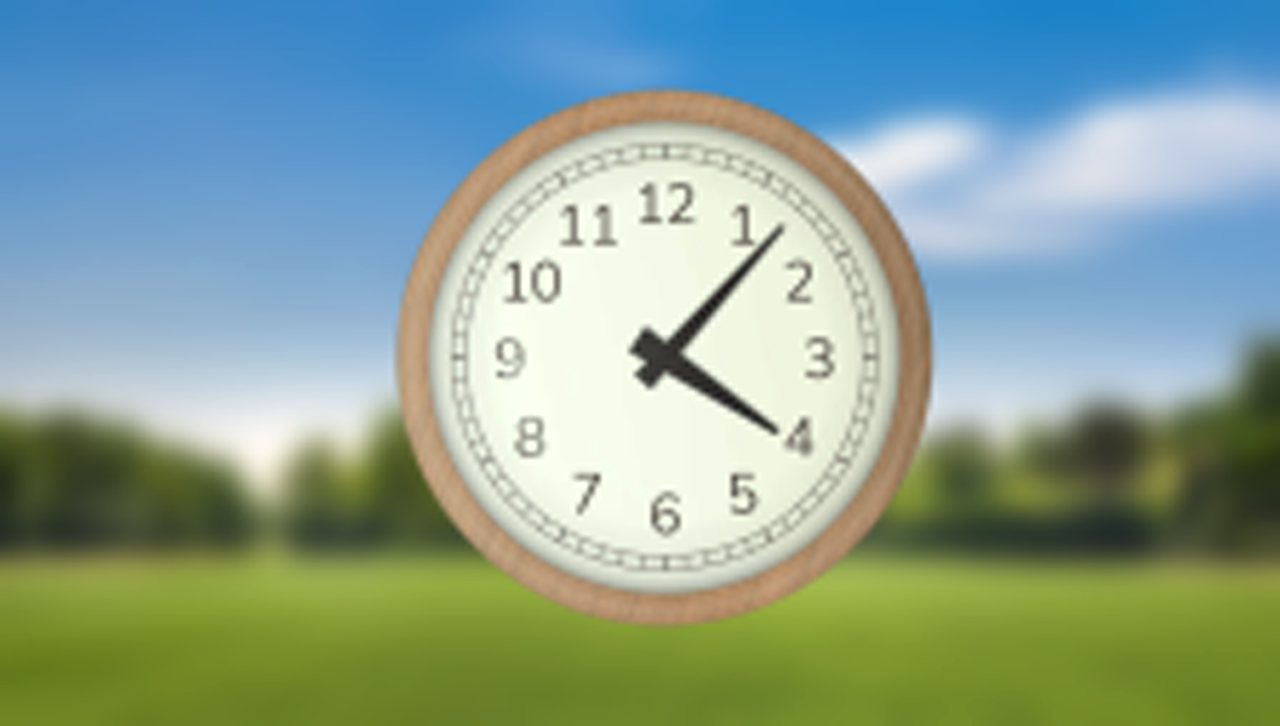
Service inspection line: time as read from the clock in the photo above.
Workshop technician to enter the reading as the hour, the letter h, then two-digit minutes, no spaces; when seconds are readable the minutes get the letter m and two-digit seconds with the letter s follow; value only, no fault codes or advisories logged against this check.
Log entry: 4h07
